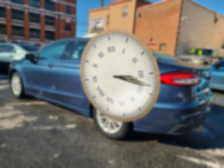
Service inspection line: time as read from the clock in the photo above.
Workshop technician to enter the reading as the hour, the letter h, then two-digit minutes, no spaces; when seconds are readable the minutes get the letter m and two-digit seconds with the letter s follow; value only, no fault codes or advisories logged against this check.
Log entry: 3h18
